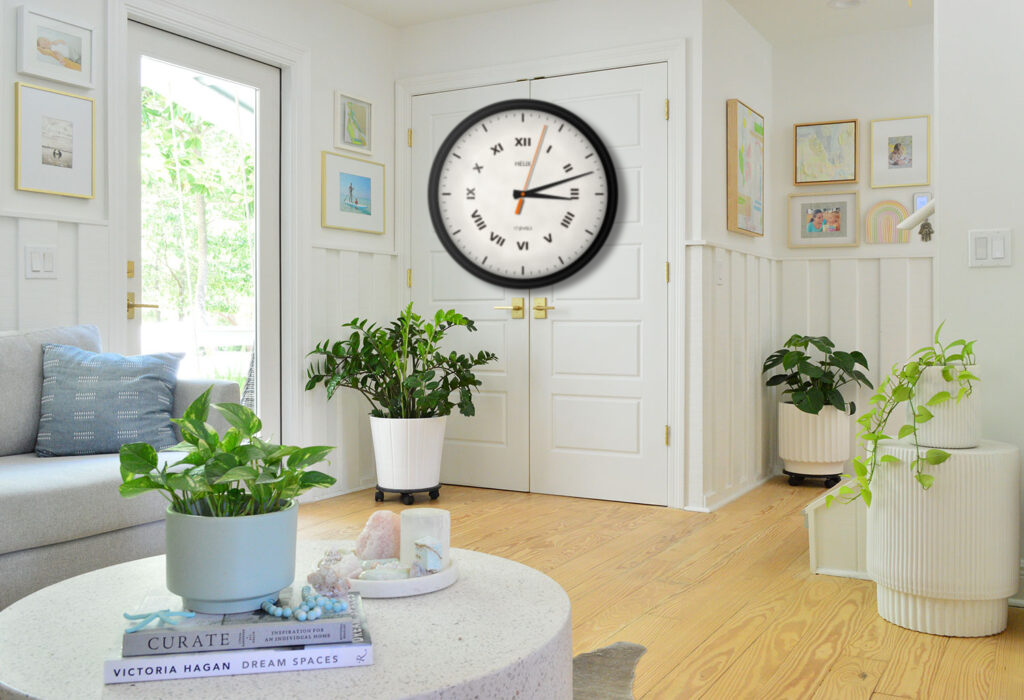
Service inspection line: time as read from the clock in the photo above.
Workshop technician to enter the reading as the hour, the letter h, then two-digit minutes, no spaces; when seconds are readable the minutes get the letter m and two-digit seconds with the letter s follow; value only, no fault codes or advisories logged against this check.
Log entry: 3h12m03s
